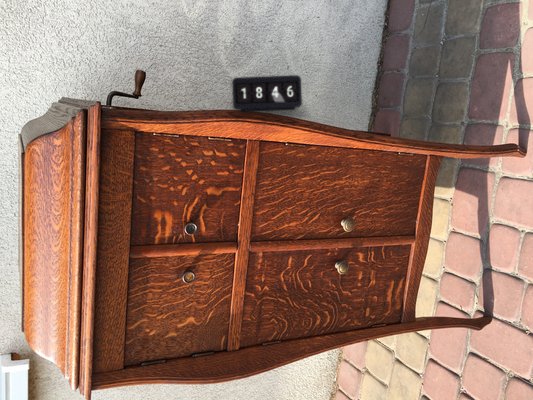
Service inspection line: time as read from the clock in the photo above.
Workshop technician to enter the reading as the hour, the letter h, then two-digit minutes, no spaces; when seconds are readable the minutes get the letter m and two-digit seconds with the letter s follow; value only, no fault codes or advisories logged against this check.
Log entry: 18h46
